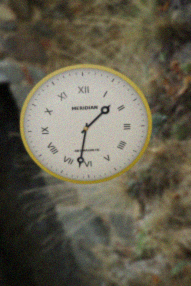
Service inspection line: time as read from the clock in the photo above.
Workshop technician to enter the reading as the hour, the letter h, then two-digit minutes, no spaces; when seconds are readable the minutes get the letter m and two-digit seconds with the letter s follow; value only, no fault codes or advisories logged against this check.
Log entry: 1h32
